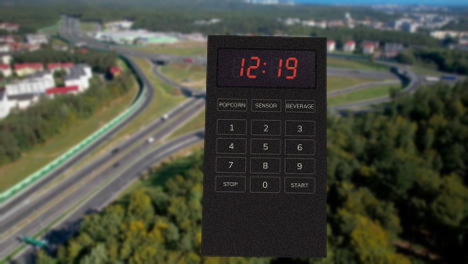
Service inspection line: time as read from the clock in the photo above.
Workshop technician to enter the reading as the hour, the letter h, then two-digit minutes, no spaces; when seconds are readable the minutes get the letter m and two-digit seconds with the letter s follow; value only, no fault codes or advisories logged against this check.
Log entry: 12h19
